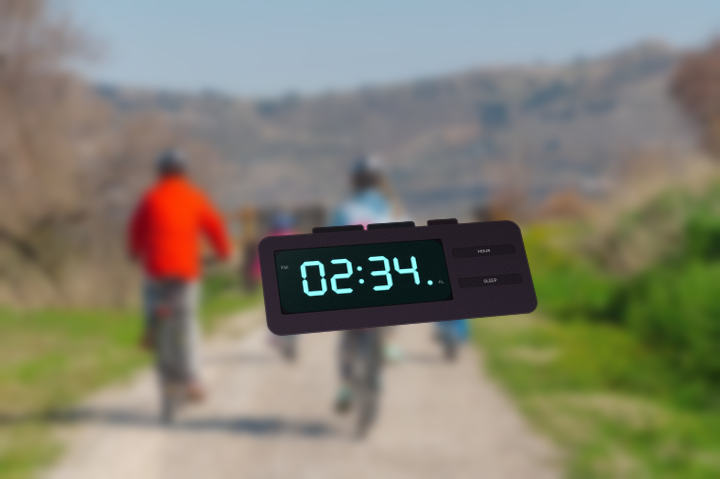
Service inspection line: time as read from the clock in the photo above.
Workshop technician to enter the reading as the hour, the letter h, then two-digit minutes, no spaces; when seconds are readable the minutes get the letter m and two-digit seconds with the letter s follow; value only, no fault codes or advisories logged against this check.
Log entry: 2h34
